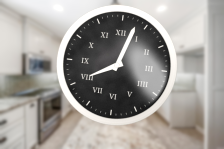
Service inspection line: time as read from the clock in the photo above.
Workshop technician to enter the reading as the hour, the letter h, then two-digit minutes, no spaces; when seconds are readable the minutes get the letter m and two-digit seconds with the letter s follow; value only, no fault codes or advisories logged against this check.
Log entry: 8h03
